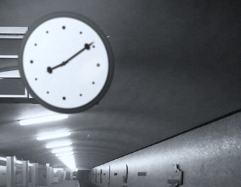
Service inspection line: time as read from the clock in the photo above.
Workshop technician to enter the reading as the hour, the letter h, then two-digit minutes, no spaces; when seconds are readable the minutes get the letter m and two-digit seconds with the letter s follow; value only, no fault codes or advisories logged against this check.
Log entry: 8h09
